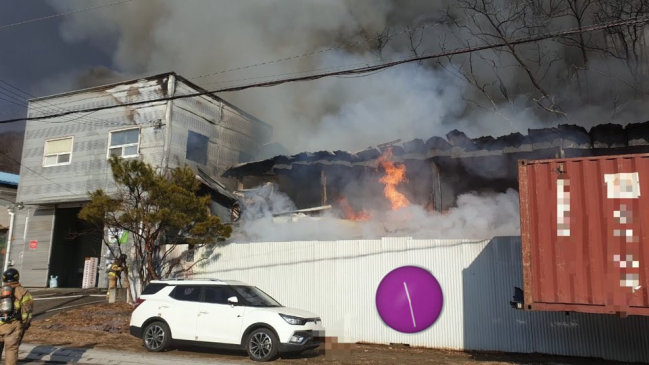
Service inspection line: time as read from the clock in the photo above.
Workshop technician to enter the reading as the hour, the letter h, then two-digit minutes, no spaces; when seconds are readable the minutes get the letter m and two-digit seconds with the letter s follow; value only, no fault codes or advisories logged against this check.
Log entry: 11h28
